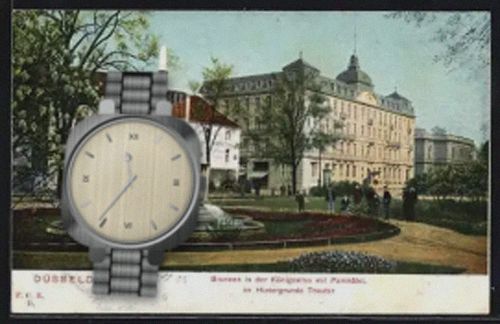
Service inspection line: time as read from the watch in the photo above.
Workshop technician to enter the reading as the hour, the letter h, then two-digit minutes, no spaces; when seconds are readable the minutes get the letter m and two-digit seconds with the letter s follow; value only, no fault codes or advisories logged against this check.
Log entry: 11h36
